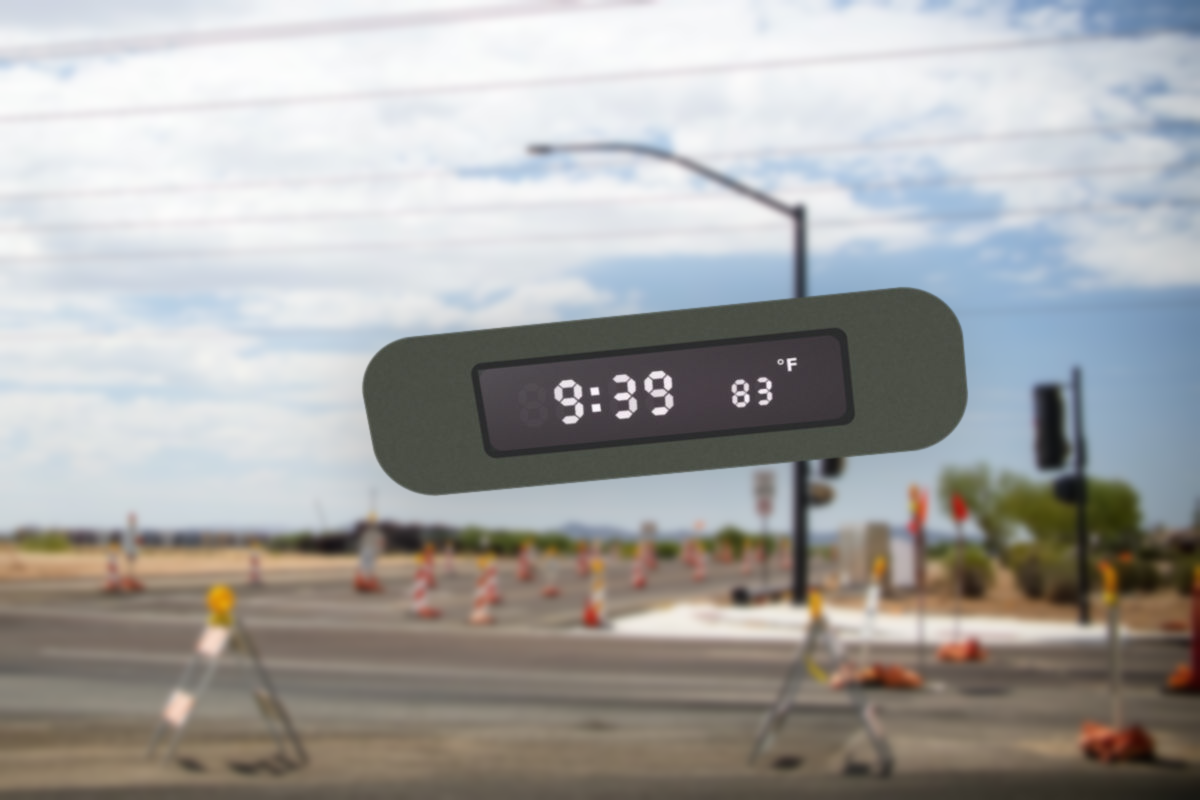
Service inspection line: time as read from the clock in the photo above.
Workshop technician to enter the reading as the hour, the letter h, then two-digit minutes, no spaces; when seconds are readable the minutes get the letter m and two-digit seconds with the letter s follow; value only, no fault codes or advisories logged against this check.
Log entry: 9h39
